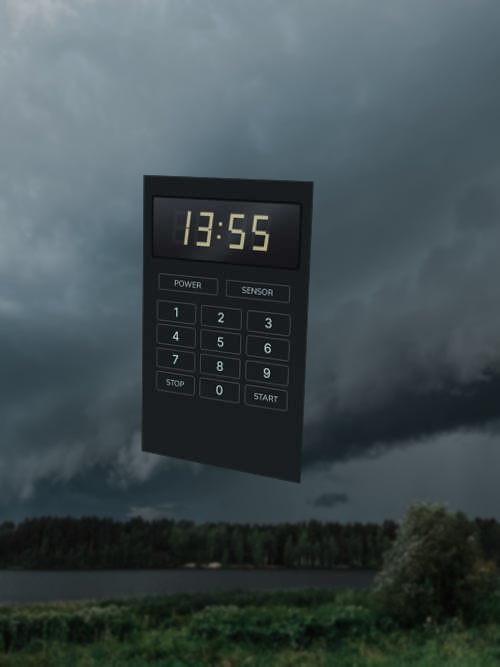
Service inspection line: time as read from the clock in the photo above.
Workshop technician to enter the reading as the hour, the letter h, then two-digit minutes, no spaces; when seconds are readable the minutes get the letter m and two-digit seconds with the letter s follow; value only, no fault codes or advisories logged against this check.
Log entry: 13h55
